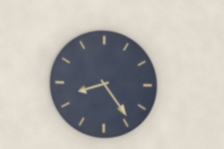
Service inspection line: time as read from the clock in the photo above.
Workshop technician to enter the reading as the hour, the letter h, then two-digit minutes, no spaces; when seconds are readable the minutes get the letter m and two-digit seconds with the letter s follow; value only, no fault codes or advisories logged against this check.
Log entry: 8h24
